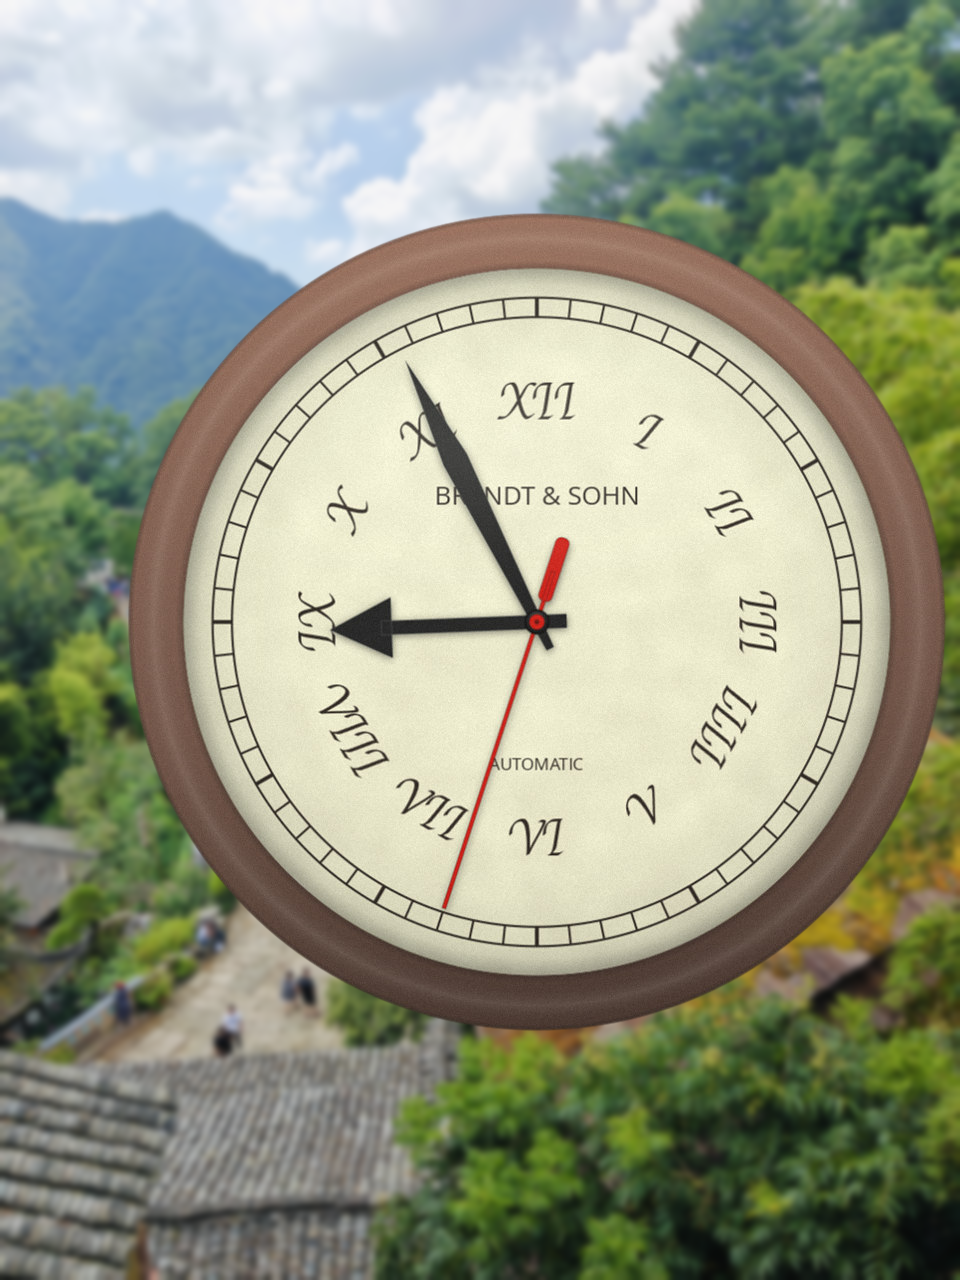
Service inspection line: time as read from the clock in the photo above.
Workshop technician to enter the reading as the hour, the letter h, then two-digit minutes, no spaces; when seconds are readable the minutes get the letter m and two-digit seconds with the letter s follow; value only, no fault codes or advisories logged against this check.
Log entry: 8h55m33s
